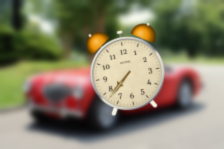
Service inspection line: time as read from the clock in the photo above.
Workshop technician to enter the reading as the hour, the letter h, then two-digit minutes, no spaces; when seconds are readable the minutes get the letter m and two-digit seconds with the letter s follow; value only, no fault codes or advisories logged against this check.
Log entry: 7h38
